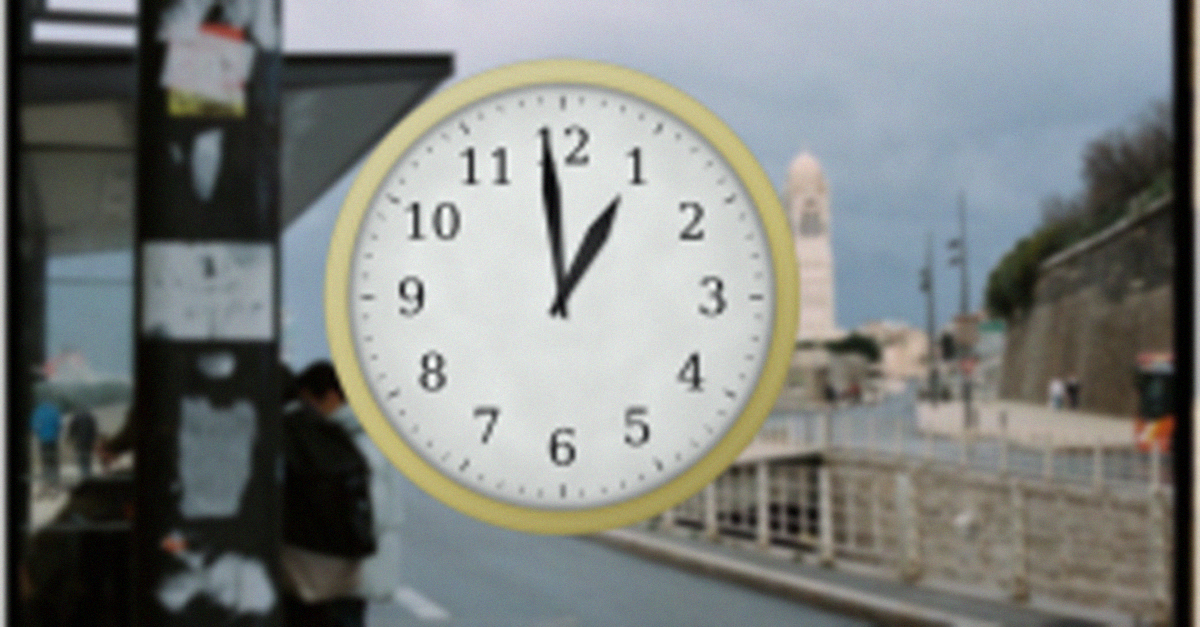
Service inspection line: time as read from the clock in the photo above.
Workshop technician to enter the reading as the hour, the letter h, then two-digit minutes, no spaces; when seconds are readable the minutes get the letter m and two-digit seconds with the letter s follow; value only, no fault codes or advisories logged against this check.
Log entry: 12h59
